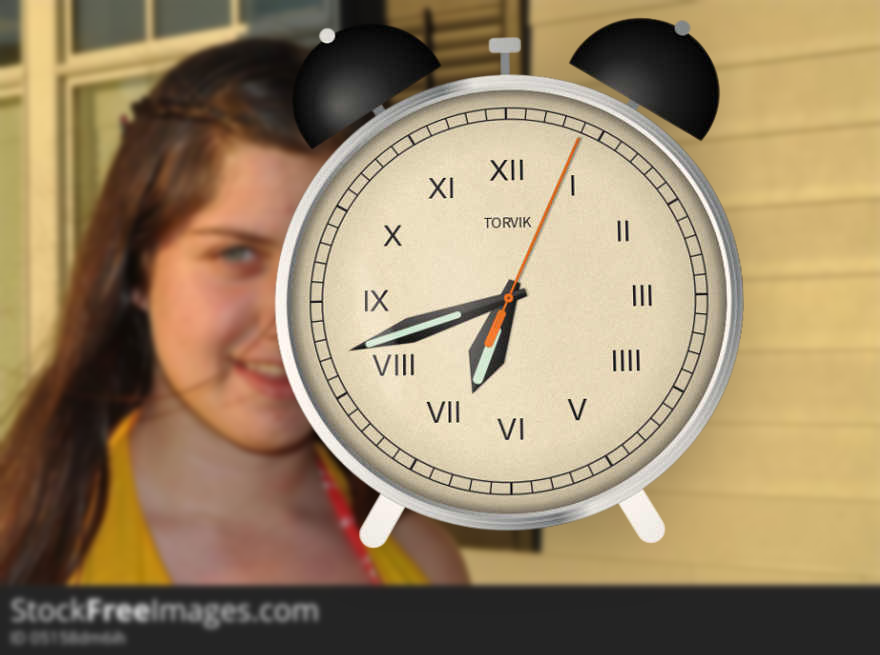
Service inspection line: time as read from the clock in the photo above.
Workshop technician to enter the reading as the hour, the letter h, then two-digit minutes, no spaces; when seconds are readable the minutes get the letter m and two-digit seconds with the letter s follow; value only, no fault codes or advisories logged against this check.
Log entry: 6h42m04s
